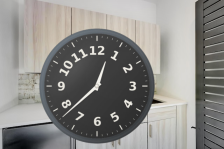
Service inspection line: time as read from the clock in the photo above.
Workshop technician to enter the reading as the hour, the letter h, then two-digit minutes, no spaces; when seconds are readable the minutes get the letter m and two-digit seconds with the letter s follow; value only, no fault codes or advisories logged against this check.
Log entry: 12h38
